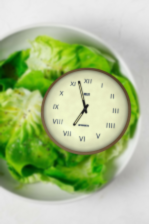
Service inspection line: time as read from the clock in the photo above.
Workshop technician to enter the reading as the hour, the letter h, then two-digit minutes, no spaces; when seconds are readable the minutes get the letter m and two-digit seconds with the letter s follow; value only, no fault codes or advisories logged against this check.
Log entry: 6h57
